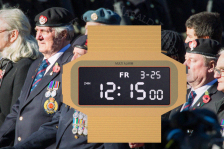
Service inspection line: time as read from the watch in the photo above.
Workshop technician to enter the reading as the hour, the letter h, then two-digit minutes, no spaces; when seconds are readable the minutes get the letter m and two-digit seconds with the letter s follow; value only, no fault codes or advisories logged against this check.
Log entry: 12h15m00s
